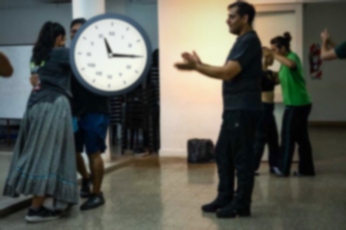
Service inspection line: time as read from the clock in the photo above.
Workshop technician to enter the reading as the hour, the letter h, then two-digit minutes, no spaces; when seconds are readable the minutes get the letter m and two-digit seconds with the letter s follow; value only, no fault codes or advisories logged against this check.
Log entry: 11h15
